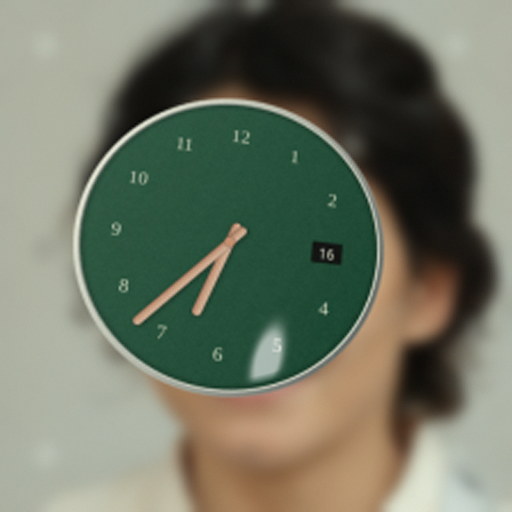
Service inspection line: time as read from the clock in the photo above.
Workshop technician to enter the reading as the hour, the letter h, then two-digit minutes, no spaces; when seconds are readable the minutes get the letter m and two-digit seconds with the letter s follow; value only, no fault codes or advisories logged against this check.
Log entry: 6h37
